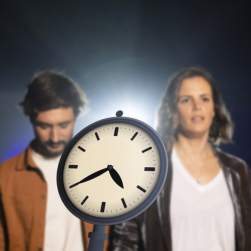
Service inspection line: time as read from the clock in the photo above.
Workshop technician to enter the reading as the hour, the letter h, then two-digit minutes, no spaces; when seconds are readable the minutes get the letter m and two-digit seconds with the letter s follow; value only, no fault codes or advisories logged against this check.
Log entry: 4h40
